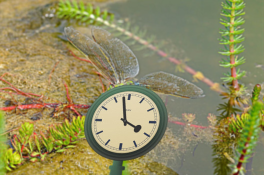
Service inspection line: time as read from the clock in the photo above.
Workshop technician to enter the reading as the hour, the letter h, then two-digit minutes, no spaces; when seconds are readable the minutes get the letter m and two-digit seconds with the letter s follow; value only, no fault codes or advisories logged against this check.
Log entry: 3h58
